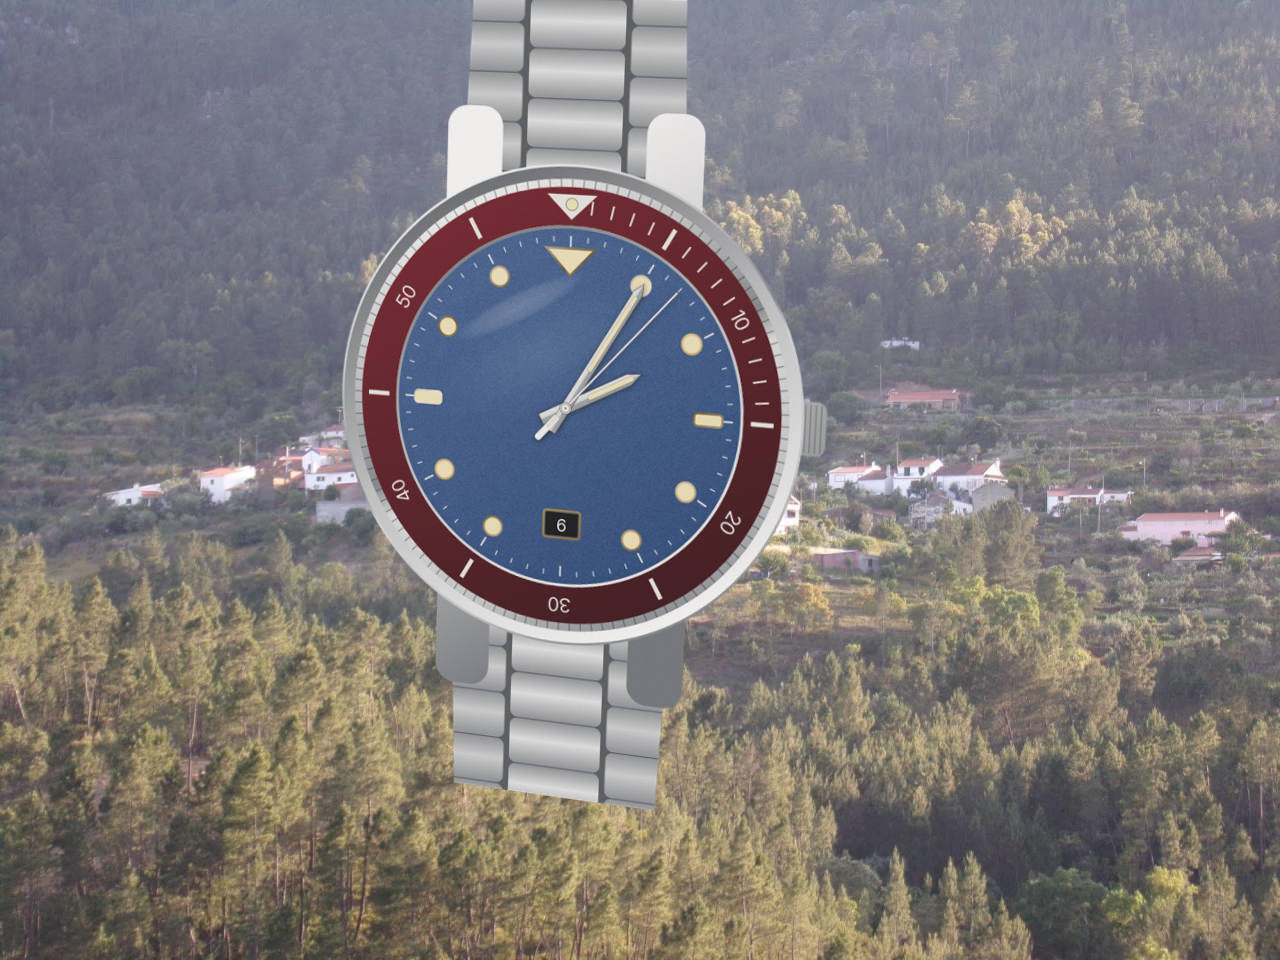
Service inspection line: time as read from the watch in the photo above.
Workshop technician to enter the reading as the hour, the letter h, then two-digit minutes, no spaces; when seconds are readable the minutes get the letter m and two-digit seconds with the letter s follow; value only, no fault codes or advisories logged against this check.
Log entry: 2h05m07s
